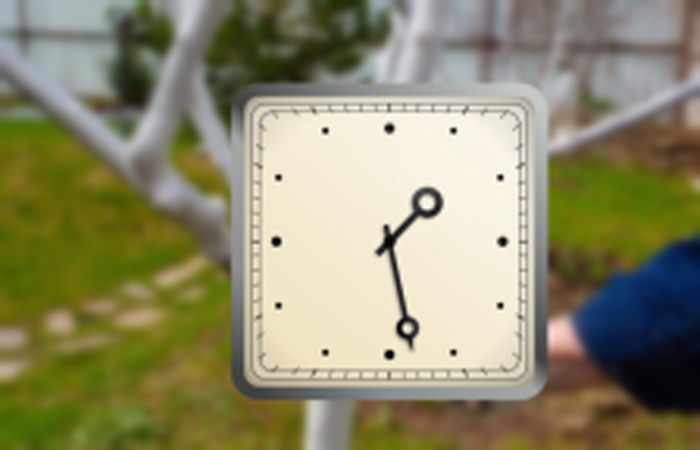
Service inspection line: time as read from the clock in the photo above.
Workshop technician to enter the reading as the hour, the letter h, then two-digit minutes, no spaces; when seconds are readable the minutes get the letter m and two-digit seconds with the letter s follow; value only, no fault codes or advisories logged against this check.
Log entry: 1h28
